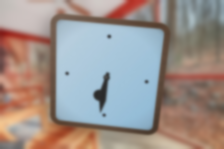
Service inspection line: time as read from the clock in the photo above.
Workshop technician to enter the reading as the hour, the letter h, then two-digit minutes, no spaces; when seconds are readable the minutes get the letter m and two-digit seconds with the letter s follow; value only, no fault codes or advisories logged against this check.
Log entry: 6h31
